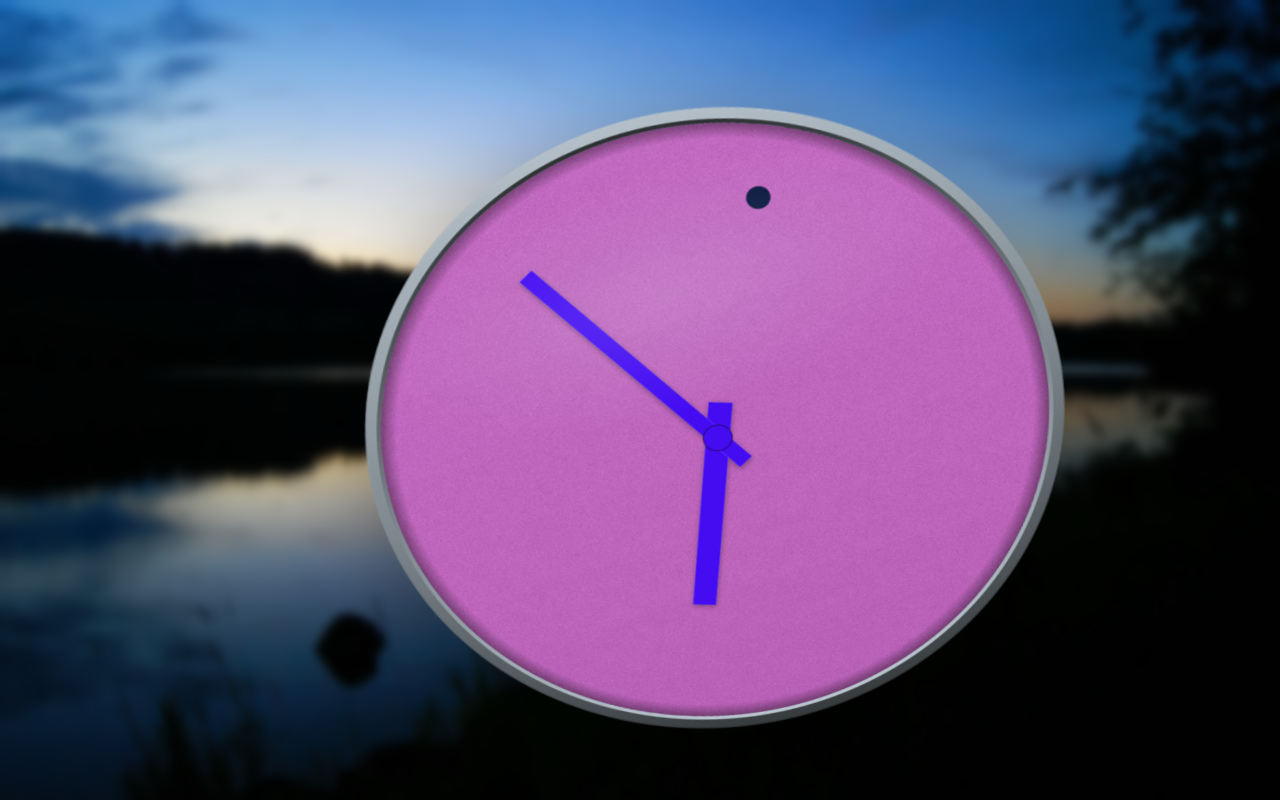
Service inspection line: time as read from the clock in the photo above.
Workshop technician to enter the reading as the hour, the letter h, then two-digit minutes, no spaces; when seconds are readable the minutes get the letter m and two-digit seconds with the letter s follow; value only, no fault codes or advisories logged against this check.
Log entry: 5h51
